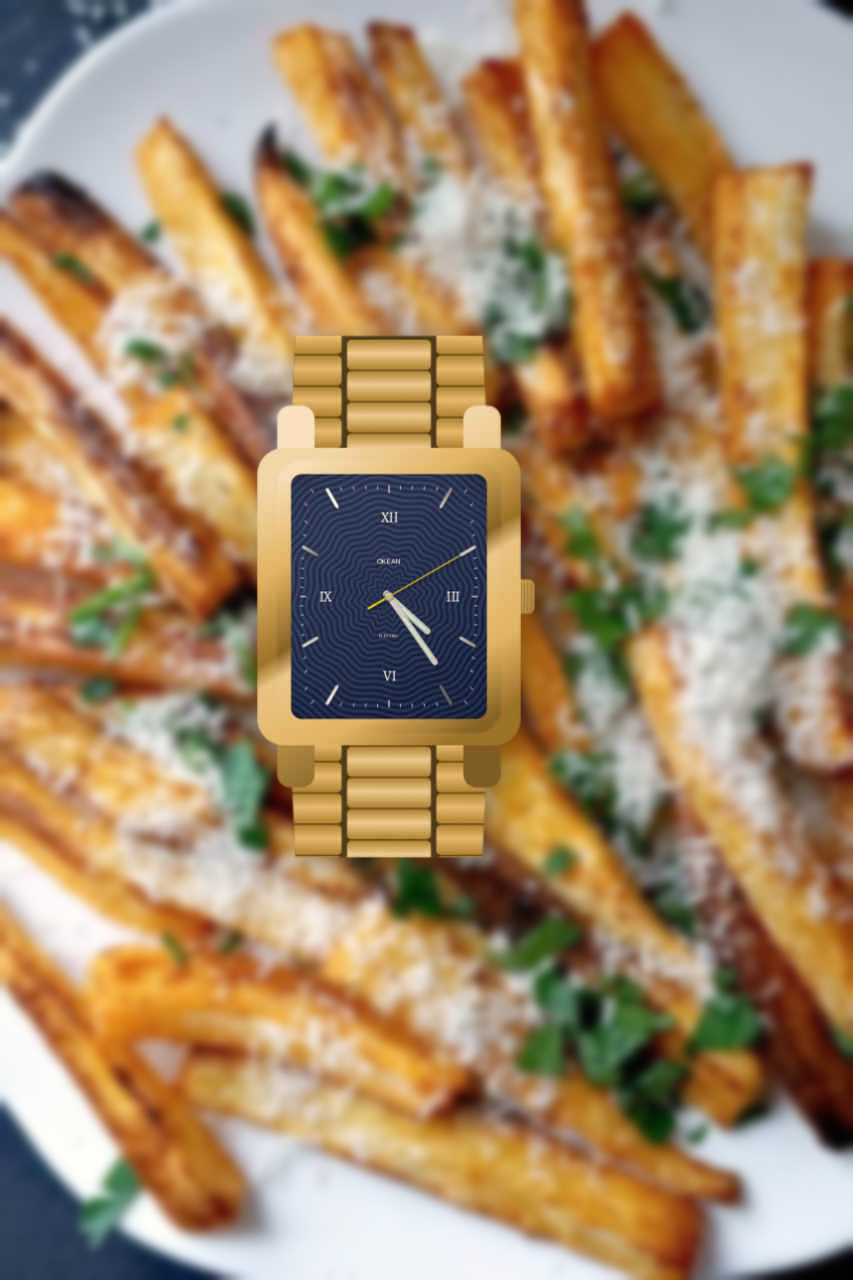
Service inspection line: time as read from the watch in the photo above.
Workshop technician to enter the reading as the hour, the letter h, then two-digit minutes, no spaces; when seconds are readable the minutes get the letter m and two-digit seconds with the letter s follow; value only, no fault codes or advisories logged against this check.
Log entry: 4h24m10s
